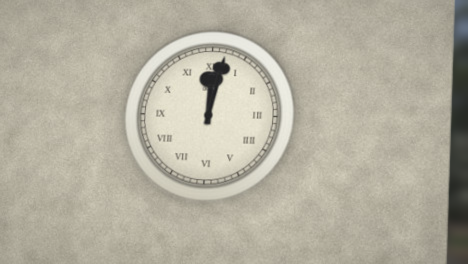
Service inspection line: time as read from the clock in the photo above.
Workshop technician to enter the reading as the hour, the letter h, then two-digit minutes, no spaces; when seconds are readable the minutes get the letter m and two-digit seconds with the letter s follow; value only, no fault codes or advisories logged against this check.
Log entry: 12h02
